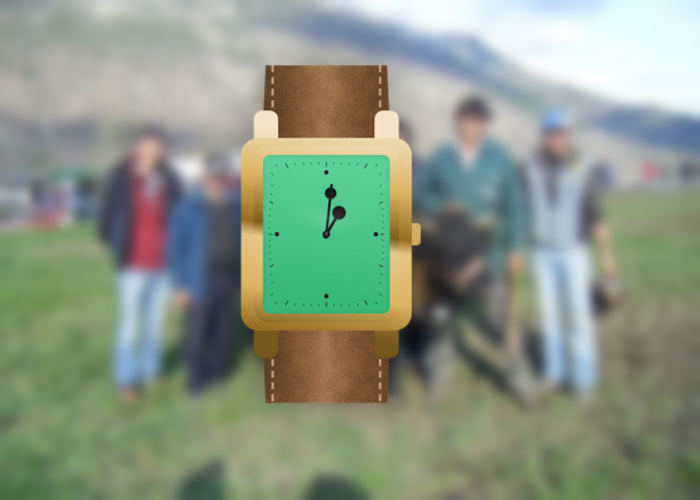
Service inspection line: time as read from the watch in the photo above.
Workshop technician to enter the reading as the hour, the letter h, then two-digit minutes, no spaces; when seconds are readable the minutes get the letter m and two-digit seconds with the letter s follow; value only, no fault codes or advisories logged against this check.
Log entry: 1h01
